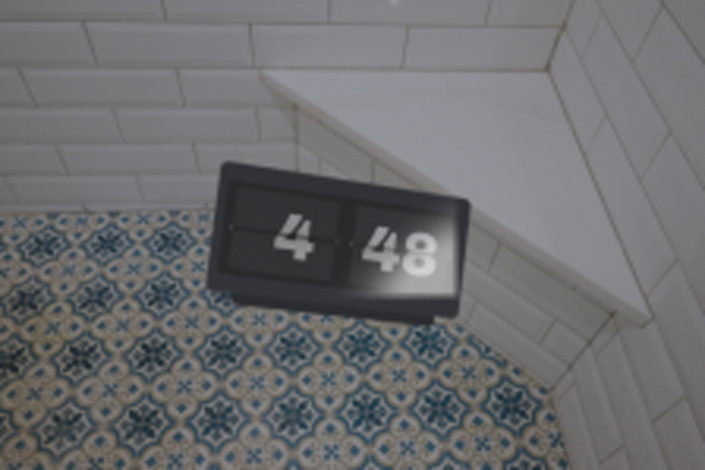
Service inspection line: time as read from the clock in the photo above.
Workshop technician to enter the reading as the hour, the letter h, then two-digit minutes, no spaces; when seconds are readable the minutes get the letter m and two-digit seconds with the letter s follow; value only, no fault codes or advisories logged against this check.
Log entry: 4h48
